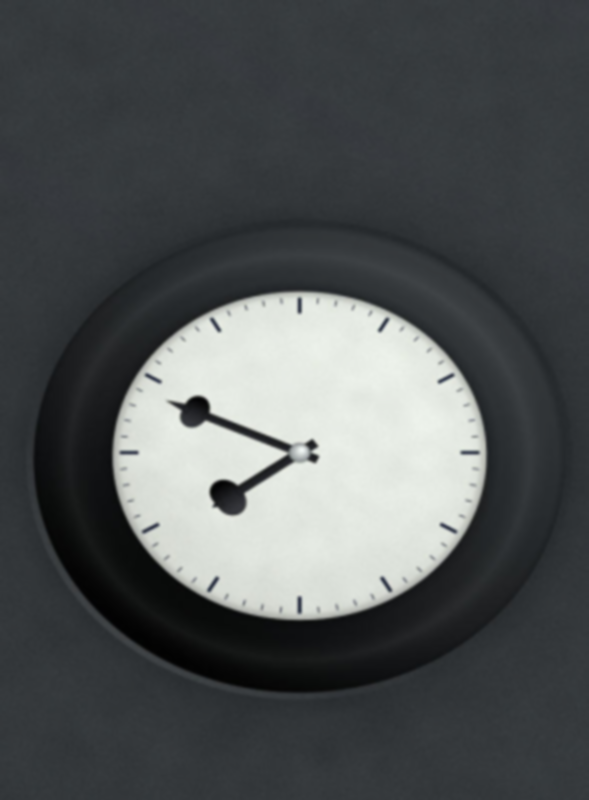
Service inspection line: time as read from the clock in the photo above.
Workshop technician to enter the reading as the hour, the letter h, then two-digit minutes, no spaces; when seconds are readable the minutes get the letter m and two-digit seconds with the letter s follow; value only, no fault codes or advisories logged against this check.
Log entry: 7h49
